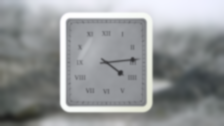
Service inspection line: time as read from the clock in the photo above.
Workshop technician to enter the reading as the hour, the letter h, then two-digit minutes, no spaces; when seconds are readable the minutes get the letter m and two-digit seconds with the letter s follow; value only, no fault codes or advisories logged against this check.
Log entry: 4h14
